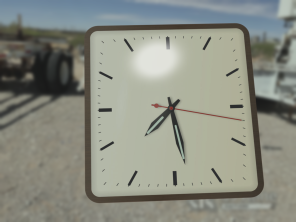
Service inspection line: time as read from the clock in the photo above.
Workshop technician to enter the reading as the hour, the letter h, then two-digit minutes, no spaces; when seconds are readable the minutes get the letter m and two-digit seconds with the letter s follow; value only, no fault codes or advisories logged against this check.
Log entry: 7h28m17s
